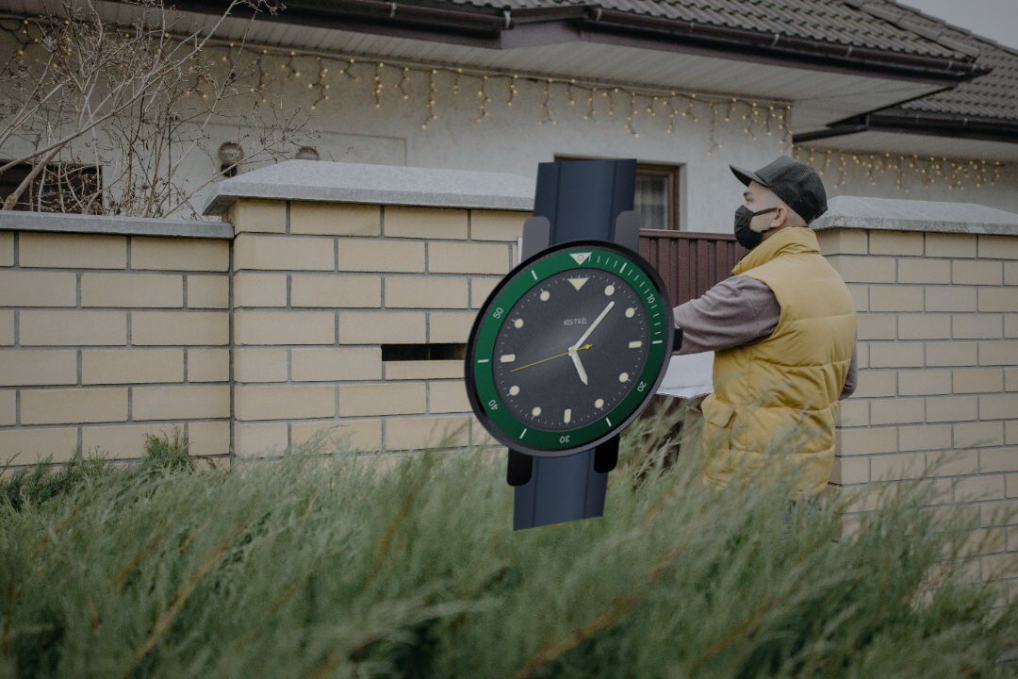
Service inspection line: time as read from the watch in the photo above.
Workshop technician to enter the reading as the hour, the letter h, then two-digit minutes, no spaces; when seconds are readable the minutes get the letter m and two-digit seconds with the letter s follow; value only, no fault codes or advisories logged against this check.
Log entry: 5h06m43s
